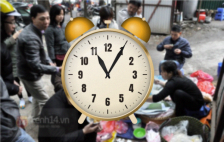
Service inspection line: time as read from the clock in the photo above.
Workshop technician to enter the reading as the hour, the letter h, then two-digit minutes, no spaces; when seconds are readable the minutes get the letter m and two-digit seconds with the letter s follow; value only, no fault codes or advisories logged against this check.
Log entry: 11h05
